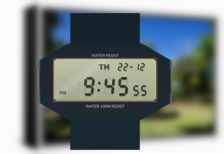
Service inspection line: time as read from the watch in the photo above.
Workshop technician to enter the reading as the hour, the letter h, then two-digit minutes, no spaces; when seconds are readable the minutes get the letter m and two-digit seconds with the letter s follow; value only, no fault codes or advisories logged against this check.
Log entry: 9h45m55s
